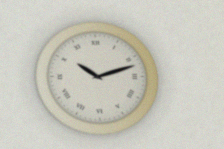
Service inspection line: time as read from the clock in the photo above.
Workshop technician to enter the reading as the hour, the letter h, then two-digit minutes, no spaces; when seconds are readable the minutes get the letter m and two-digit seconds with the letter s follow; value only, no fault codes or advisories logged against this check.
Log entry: 10h12
